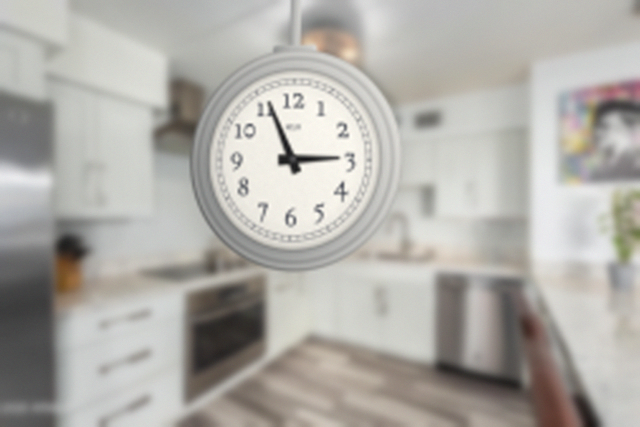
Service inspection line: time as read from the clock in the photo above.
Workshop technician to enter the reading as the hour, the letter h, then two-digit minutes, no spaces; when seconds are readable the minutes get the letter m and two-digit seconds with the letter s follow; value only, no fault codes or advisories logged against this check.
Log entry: 2h56
